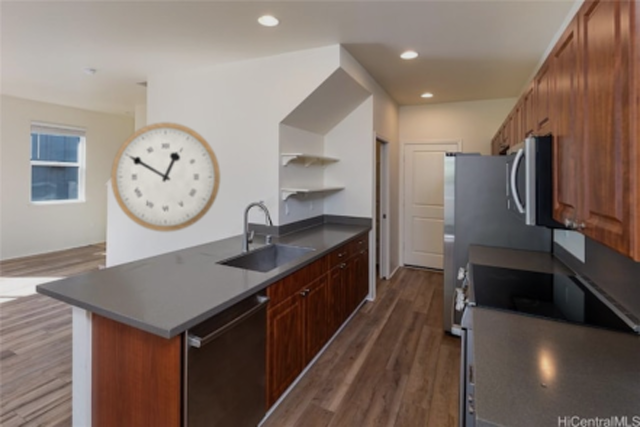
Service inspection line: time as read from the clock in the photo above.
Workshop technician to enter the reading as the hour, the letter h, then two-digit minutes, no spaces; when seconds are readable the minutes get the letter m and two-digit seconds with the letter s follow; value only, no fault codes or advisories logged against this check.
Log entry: 12h50
